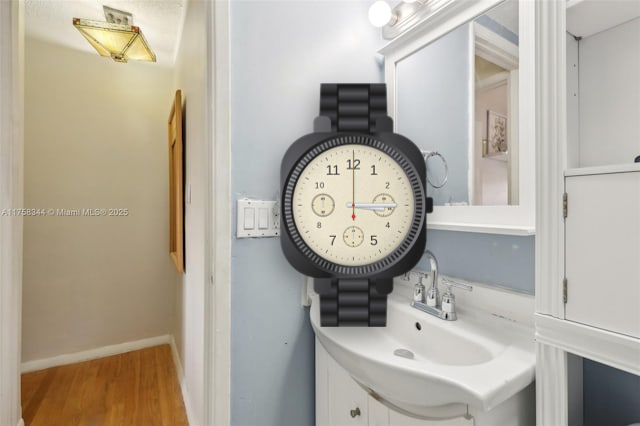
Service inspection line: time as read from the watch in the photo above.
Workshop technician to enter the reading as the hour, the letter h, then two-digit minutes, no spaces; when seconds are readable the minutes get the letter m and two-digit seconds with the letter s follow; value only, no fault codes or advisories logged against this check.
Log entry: 3h15
